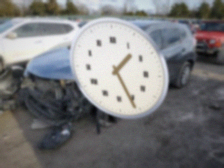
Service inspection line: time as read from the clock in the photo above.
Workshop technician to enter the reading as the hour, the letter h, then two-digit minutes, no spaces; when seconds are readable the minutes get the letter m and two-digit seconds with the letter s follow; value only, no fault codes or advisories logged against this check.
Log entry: 1h26
